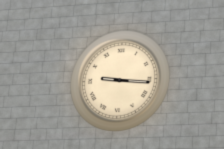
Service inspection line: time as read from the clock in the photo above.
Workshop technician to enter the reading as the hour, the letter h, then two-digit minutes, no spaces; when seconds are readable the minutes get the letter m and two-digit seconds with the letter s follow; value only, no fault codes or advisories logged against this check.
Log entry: 9h16
